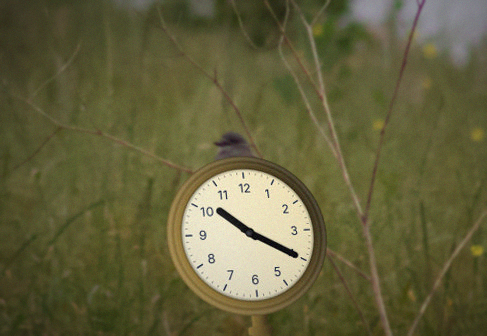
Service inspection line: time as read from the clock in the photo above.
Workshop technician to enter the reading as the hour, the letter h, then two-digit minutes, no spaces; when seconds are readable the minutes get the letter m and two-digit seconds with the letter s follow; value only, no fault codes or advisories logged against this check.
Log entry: 10h20
